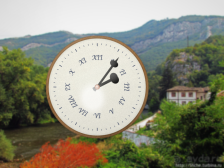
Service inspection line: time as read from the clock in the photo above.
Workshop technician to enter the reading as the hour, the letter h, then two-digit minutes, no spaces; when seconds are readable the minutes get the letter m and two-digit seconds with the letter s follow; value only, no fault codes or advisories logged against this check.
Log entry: 2h06
